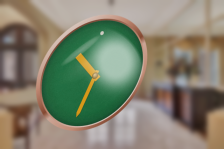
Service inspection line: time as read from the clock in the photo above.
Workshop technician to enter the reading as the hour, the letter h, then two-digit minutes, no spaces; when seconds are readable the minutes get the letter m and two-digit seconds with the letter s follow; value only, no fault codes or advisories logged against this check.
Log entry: 10h33
